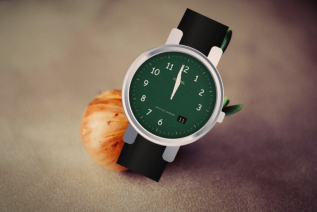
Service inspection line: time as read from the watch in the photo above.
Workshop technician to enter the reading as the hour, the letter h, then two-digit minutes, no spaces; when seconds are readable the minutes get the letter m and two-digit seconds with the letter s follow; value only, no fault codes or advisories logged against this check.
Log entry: 11h59
